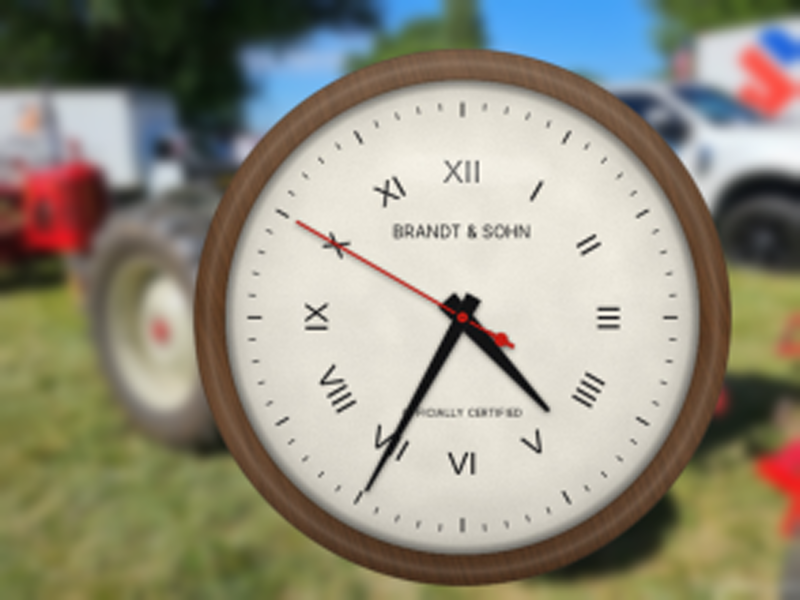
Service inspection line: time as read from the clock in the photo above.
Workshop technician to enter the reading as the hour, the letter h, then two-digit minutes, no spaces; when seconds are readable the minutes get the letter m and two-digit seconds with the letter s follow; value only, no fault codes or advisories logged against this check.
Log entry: 4h34m50s
